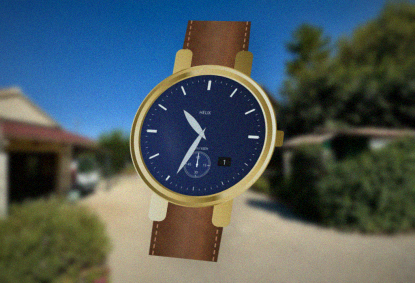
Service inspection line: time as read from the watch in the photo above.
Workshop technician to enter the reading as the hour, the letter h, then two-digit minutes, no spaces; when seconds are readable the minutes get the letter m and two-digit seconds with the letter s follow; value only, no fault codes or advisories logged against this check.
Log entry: 10h34
